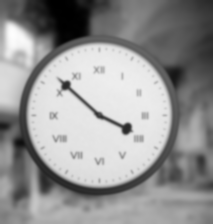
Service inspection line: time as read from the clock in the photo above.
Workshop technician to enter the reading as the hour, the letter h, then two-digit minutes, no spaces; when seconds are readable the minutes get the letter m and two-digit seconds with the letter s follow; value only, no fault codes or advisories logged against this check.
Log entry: 3h52
